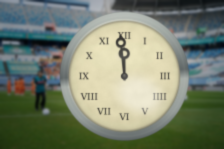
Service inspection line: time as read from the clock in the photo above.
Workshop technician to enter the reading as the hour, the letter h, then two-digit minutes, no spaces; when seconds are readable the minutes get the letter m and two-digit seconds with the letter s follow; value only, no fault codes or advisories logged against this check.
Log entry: 11h59
